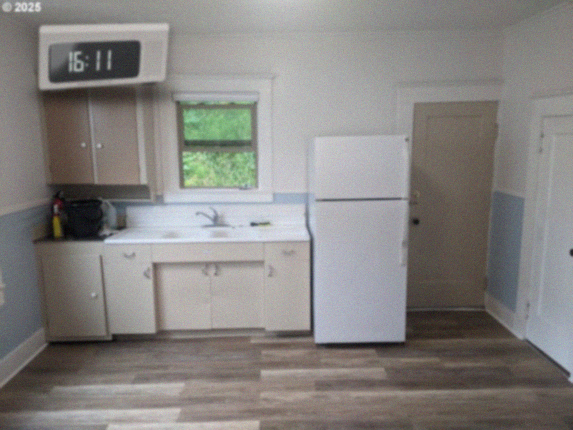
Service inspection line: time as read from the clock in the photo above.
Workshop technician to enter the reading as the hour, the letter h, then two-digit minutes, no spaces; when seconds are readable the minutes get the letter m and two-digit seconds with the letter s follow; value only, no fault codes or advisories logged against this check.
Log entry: 16h11
